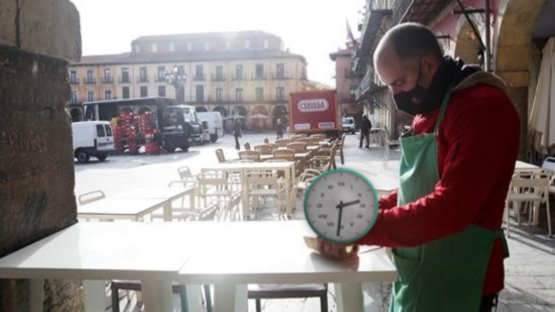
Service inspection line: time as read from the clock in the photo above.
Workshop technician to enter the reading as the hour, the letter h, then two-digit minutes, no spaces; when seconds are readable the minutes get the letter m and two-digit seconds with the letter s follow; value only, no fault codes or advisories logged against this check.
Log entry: 2h31
